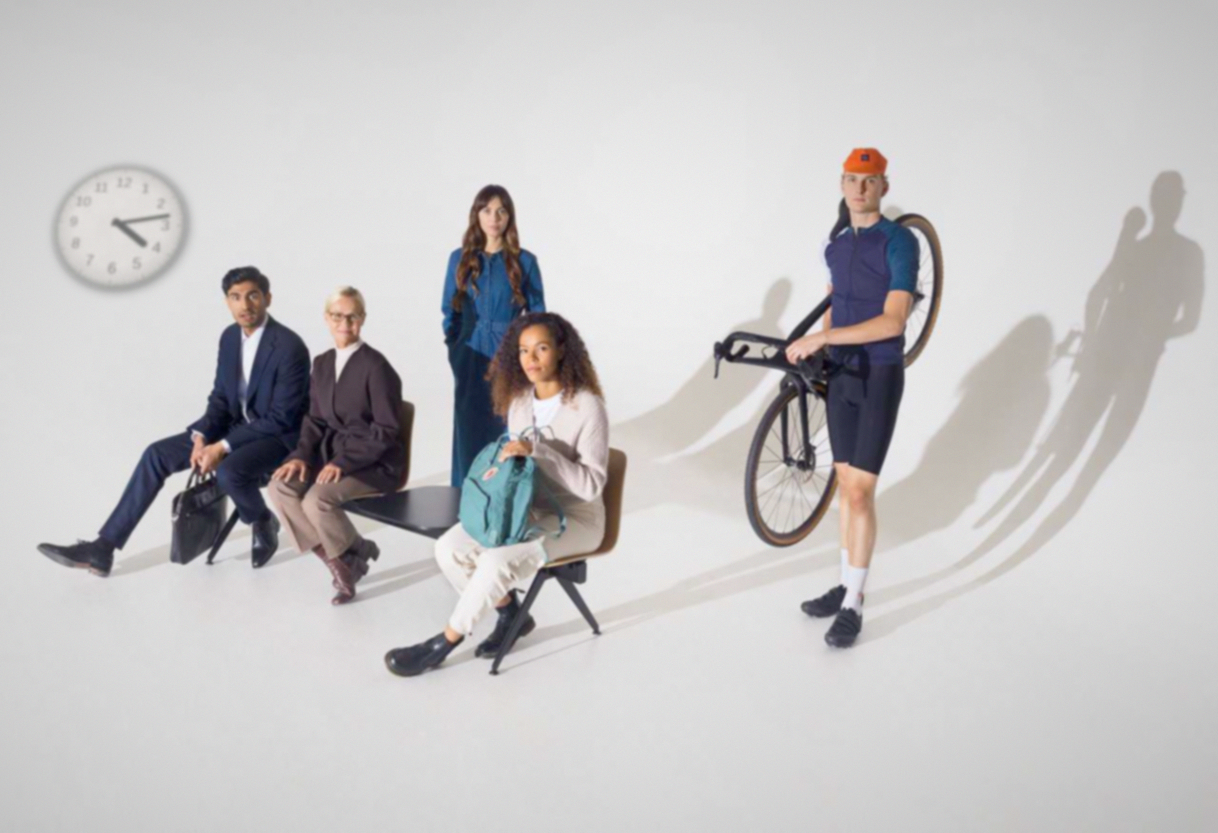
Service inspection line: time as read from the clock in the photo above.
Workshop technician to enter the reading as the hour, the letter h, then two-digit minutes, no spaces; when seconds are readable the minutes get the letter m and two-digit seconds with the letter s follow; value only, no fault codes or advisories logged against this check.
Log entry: 4h13
